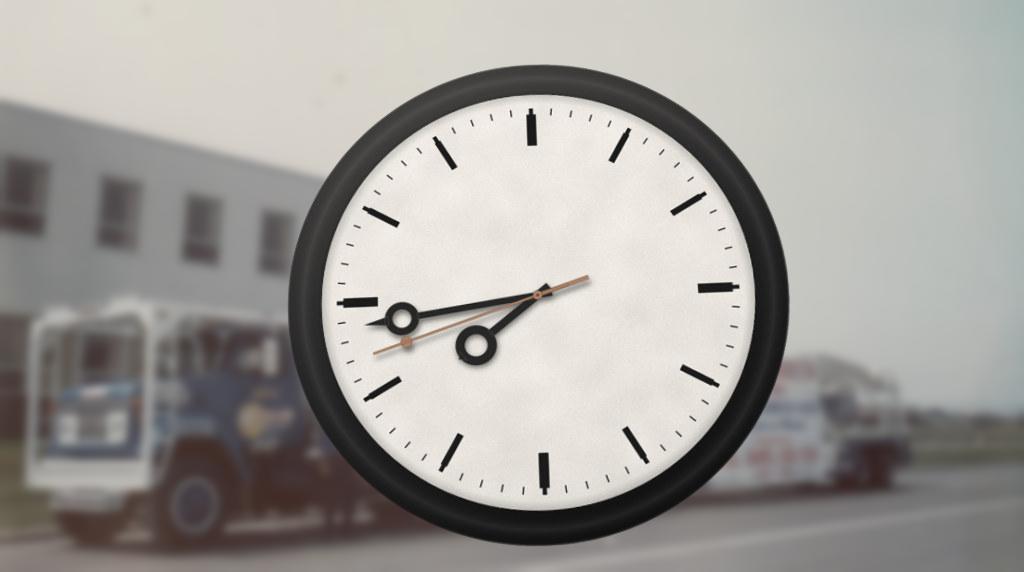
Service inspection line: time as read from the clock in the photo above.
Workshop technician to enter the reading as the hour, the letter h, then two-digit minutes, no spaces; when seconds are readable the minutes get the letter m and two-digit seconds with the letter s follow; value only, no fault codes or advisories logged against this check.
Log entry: 7h43m42s
